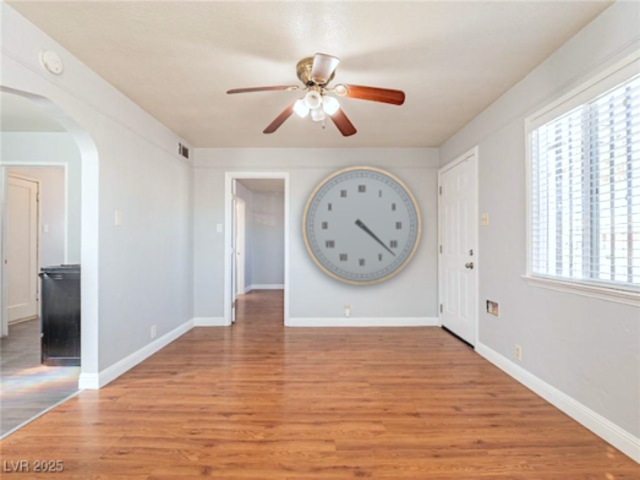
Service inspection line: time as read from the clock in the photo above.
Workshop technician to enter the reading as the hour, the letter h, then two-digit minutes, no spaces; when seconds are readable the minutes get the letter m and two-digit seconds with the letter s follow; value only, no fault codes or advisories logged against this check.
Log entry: 4h22
